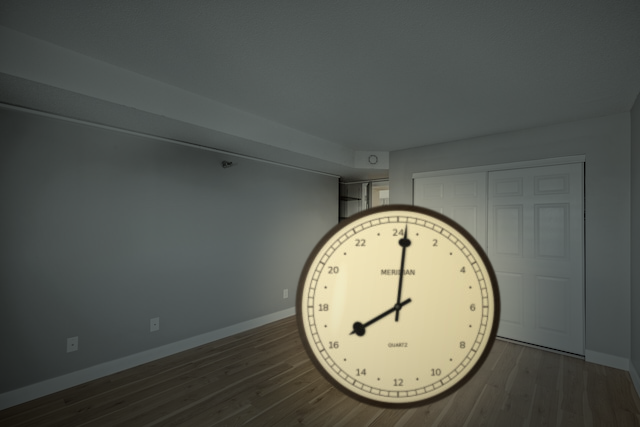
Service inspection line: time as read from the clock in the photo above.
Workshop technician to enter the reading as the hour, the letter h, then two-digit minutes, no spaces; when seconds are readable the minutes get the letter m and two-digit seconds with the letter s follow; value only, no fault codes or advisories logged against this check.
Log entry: 16h01
